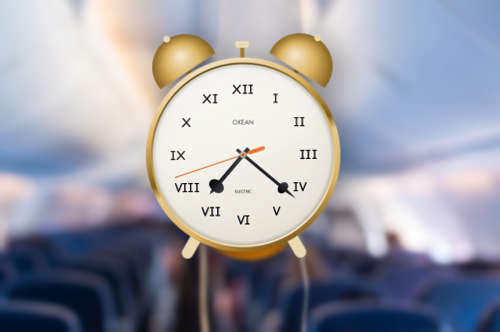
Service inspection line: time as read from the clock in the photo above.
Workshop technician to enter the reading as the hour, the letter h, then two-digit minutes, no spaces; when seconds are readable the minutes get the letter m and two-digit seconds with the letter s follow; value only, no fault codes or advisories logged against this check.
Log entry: 7h21m42s
